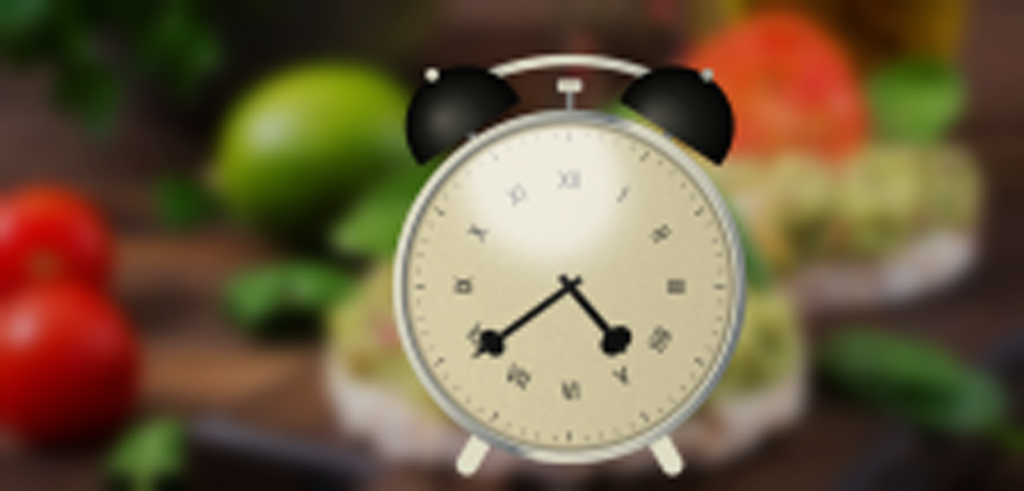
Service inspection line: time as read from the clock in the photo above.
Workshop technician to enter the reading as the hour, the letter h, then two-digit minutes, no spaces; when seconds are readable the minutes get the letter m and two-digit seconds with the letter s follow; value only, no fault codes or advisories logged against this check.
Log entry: 4h39
